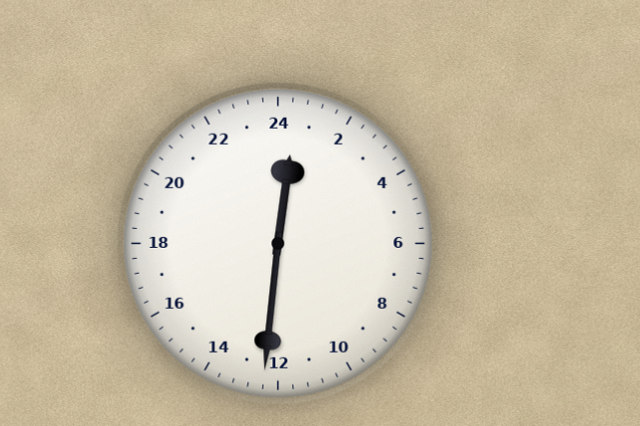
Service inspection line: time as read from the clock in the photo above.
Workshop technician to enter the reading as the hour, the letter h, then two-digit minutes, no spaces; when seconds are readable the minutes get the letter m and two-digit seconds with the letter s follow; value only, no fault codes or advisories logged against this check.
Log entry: 0h31
